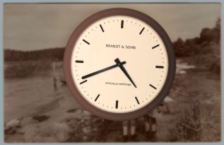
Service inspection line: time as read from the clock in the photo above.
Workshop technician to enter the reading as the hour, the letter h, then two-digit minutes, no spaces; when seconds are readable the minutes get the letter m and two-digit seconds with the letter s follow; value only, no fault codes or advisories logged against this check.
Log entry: 4h41
